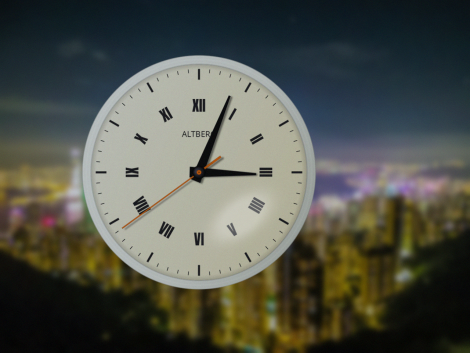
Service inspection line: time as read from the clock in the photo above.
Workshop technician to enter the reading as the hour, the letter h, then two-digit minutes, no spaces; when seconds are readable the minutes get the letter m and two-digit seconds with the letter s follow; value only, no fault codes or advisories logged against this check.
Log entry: 3h03m39s
